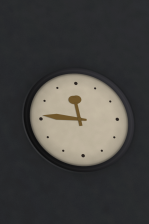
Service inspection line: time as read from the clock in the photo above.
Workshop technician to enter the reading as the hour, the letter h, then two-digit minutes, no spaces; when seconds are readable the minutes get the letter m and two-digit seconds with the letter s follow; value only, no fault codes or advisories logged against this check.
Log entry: 11h46
